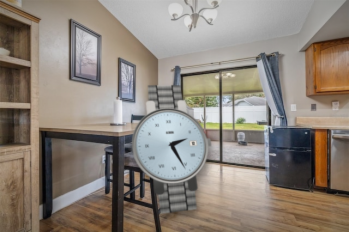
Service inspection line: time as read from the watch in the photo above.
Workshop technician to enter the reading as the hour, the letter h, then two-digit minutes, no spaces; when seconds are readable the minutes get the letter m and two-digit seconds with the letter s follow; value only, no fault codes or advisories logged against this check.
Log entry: 2h26
